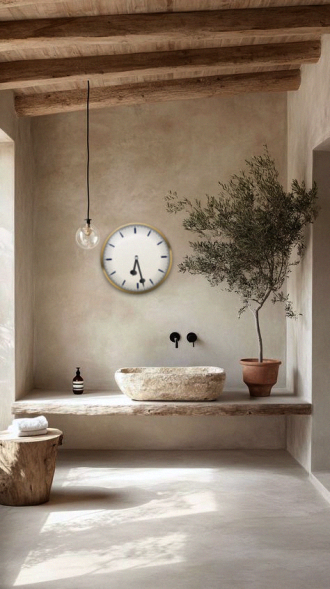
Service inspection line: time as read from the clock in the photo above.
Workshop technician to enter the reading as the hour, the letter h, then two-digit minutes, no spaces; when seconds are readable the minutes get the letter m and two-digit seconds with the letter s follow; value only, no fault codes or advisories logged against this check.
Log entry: 6h28
